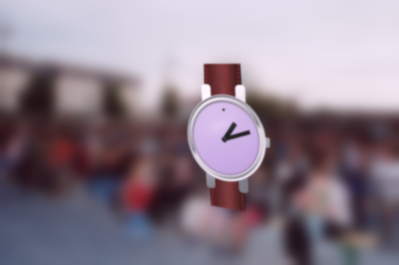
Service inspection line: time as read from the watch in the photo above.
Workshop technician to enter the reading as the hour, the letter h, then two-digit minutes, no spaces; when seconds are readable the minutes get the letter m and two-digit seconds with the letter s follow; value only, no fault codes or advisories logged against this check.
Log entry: 1h12
